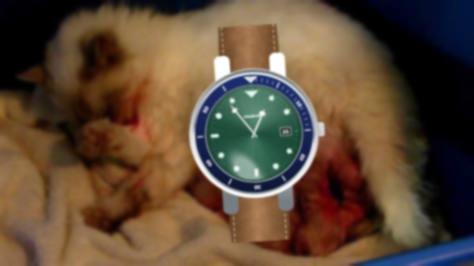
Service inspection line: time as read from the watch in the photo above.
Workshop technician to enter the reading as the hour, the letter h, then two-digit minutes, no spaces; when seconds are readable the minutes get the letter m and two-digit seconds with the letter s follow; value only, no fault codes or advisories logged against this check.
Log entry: 12h54
